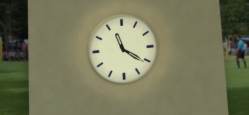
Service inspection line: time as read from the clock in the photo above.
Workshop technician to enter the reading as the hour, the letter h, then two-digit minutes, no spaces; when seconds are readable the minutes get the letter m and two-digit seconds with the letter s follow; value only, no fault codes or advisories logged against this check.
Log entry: 11h21
